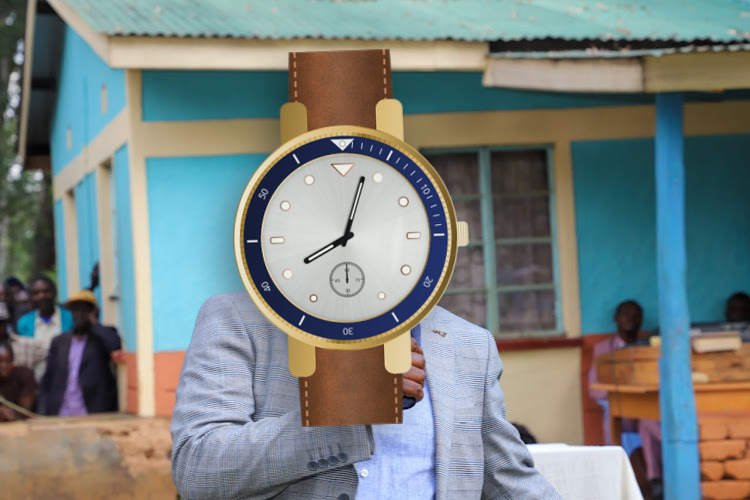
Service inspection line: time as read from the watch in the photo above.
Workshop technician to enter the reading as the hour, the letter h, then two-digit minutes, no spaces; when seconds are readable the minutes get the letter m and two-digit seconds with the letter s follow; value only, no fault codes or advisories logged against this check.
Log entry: 8h03
